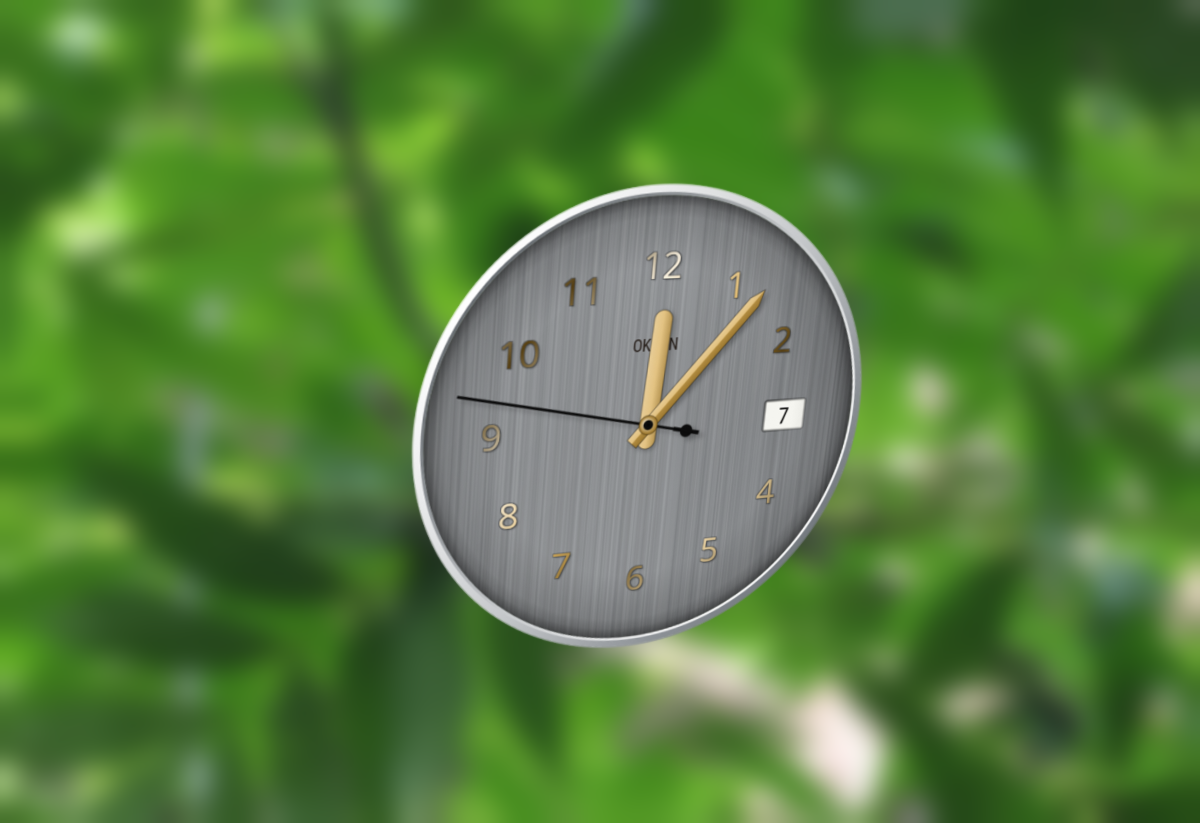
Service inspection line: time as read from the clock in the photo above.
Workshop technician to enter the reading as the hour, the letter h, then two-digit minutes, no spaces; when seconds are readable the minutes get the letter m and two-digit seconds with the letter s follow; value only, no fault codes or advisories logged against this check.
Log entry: 12h06m47s
